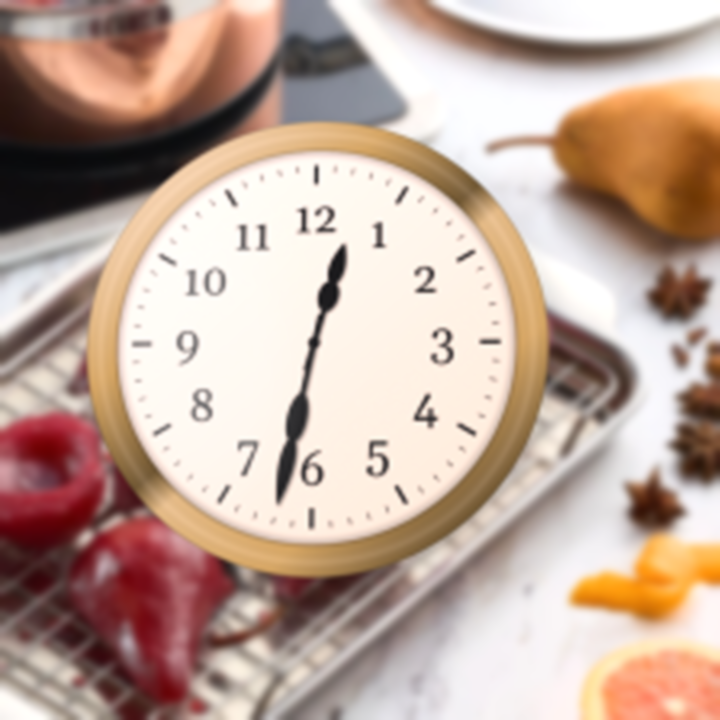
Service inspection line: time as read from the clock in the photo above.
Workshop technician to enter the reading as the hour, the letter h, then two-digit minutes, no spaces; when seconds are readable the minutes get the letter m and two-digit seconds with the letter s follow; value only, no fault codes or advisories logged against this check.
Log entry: 12h32
